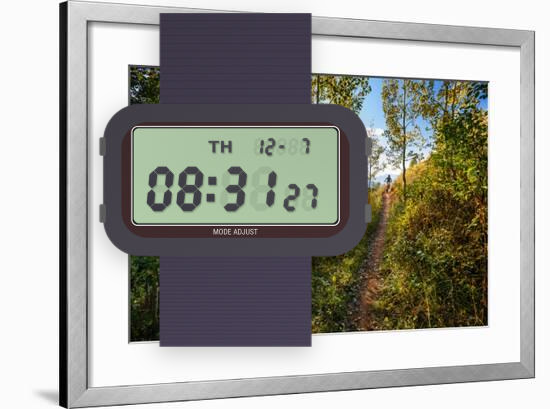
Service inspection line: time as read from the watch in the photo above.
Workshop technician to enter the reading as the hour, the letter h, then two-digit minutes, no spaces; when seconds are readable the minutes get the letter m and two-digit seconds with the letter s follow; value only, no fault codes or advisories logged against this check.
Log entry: 8h31m27s
